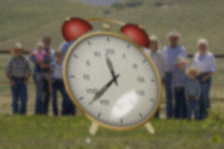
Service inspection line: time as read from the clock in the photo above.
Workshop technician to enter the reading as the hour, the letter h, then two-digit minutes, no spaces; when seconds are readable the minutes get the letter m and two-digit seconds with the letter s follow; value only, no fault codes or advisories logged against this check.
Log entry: 11h38
